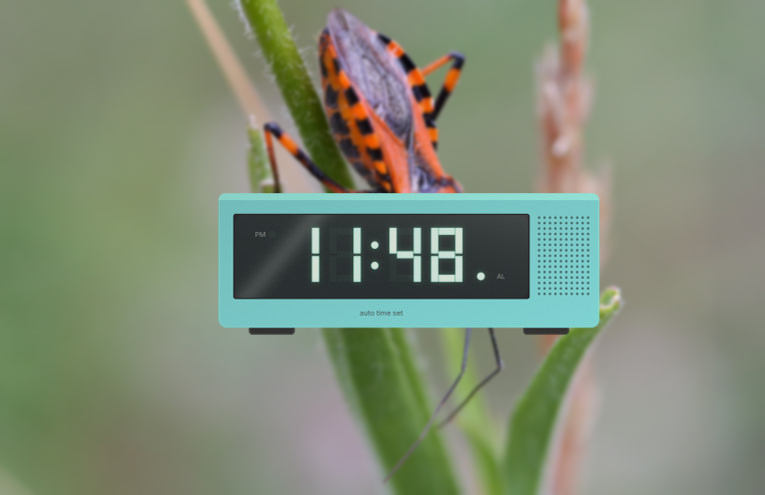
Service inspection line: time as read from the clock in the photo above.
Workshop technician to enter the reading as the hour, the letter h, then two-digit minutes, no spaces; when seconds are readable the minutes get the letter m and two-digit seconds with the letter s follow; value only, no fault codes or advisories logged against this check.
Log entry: 11h48
